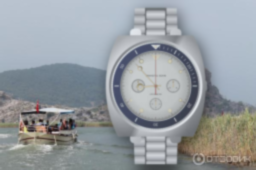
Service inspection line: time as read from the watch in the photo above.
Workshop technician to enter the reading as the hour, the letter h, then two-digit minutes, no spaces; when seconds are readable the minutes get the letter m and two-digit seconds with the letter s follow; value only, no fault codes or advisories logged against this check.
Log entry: 8h53
